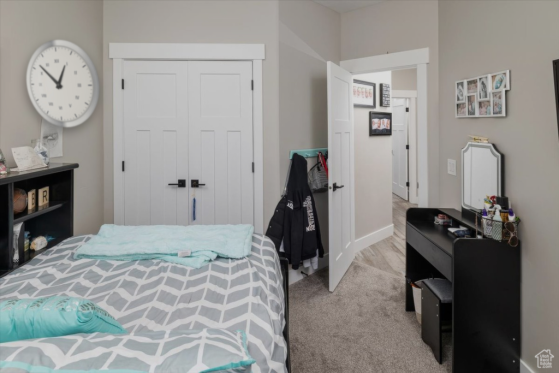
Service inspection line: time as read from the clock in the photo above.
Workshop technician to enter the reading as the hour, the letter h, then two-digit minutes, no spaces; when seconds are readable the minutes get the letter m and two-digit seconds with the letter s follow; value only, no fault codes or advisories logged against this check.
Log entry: 12h52
